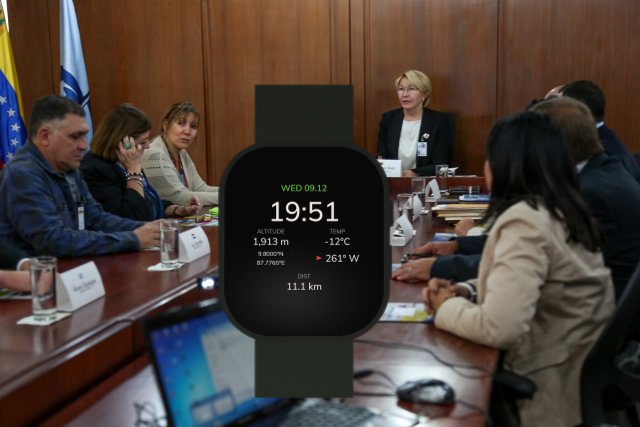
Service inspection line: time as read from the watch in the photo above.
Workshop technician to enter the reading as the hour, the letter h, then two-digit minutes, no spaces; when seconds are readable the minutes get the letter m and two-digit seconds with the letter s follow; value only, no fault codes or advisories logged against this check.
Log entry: 19h51
